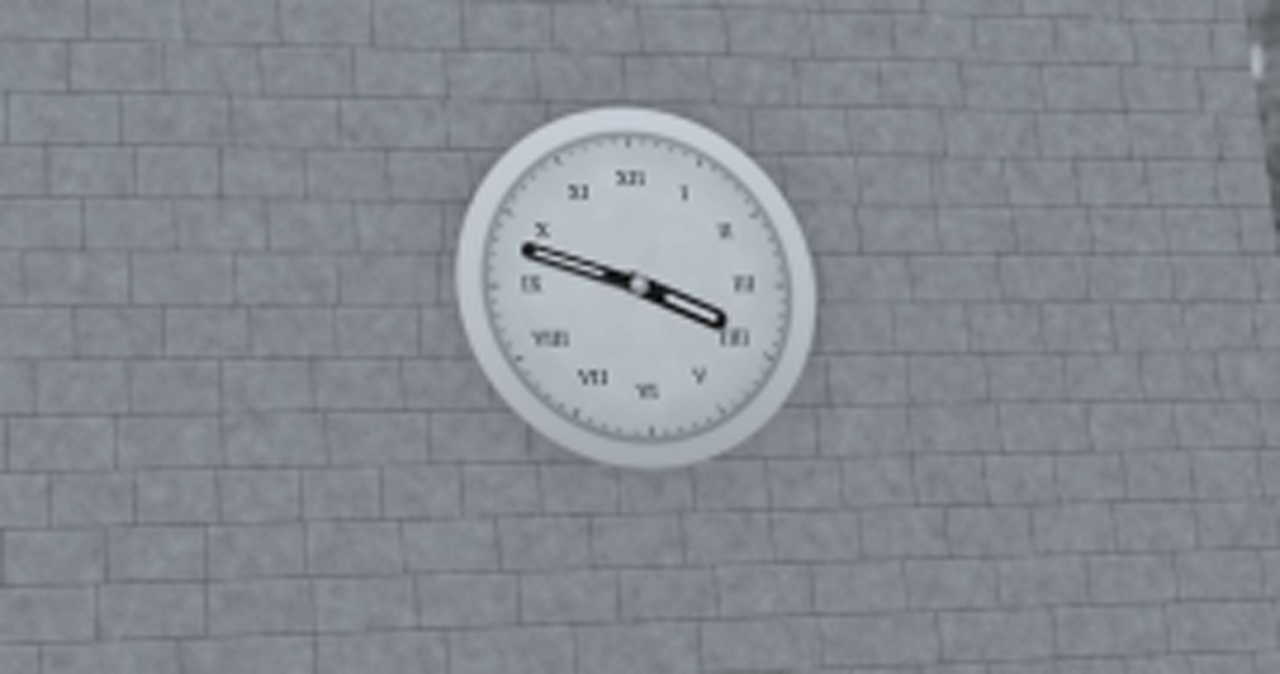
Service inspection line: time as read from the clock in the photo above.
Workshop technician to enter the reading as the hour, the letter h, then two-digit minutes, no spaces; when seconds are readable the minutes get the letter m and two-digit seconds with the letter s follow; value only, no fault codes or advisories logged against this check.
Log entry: 3h48
